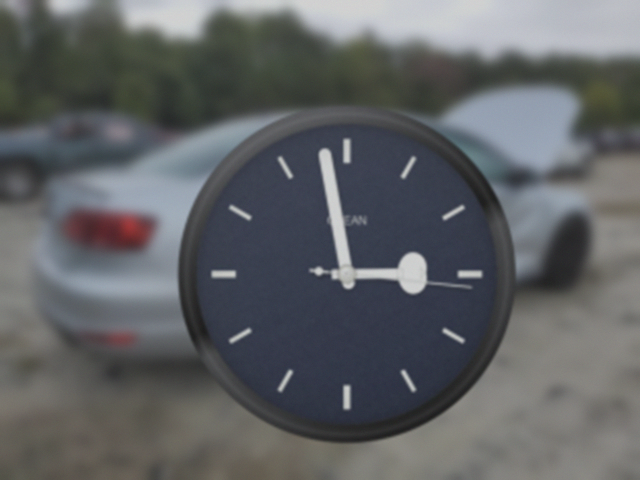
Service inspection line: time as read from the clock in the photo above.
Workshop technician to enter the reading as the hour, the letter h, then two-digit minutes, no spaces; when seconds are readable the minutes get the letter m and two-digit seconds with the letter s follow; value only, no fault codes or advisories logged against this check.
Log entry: 2h58m16s
